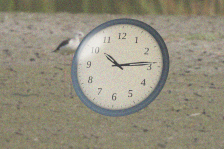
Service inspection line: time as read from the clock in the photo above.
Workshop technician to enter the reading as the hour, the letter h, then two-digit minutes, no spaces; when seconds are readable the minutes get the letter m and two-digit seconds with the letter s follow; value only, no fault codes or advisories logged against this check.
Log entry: 10h14
